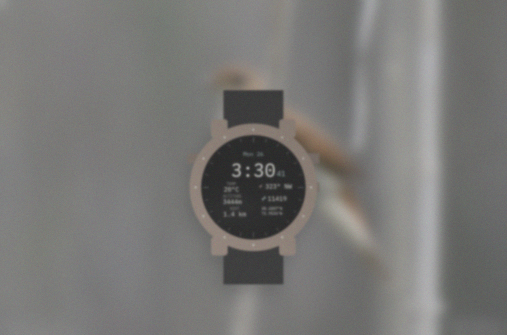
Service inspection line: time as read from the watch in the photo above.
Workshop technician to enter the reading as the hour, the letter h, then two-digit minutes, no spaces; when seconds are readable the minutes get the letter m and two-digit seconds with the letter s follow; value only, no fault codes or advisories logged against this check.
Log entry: 3h30
